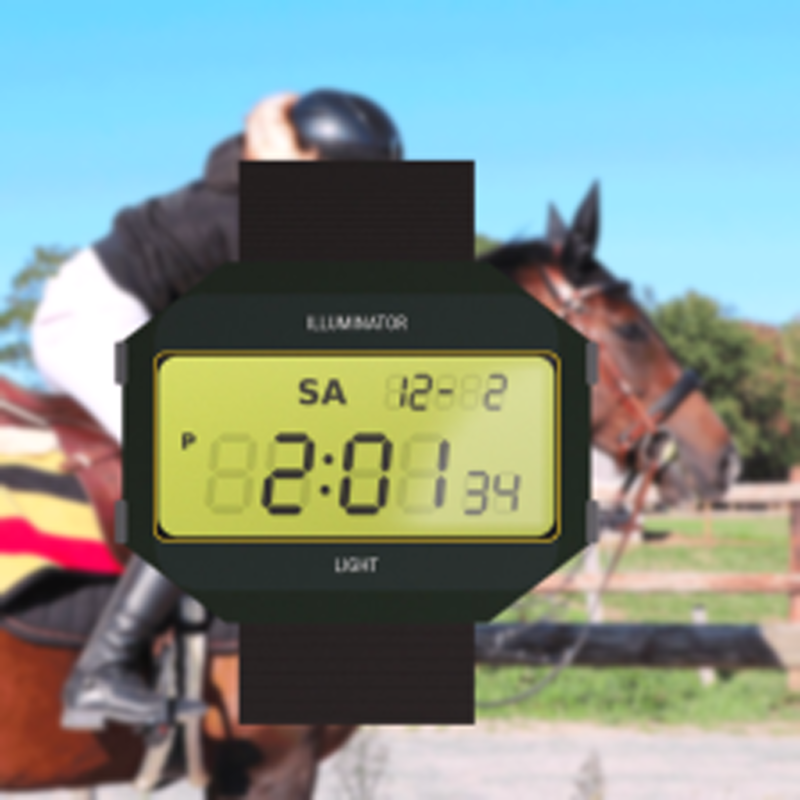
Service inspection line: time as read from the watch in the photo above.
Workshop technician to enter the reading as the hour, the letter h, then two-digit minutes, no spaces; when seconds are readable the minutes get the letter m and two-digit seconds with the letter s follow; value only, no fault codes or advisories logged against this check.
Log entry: 2h01m34s
